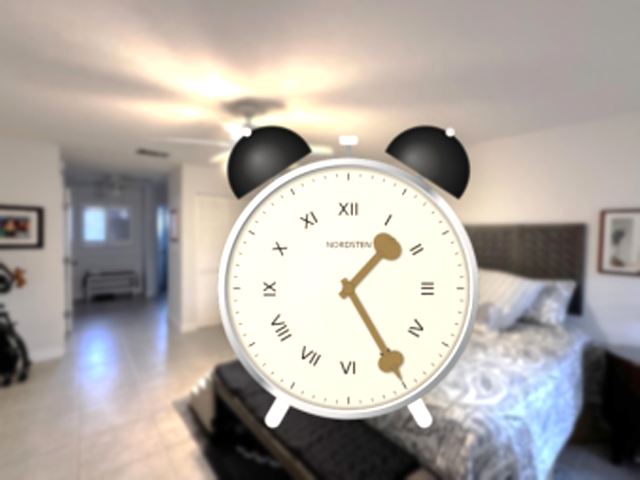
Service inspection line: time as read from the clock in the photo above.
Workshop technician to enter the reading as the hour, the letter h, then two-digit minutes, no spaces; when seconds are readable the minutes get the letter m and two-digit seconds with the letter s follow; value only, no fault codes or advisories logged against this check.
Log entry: 1h25
